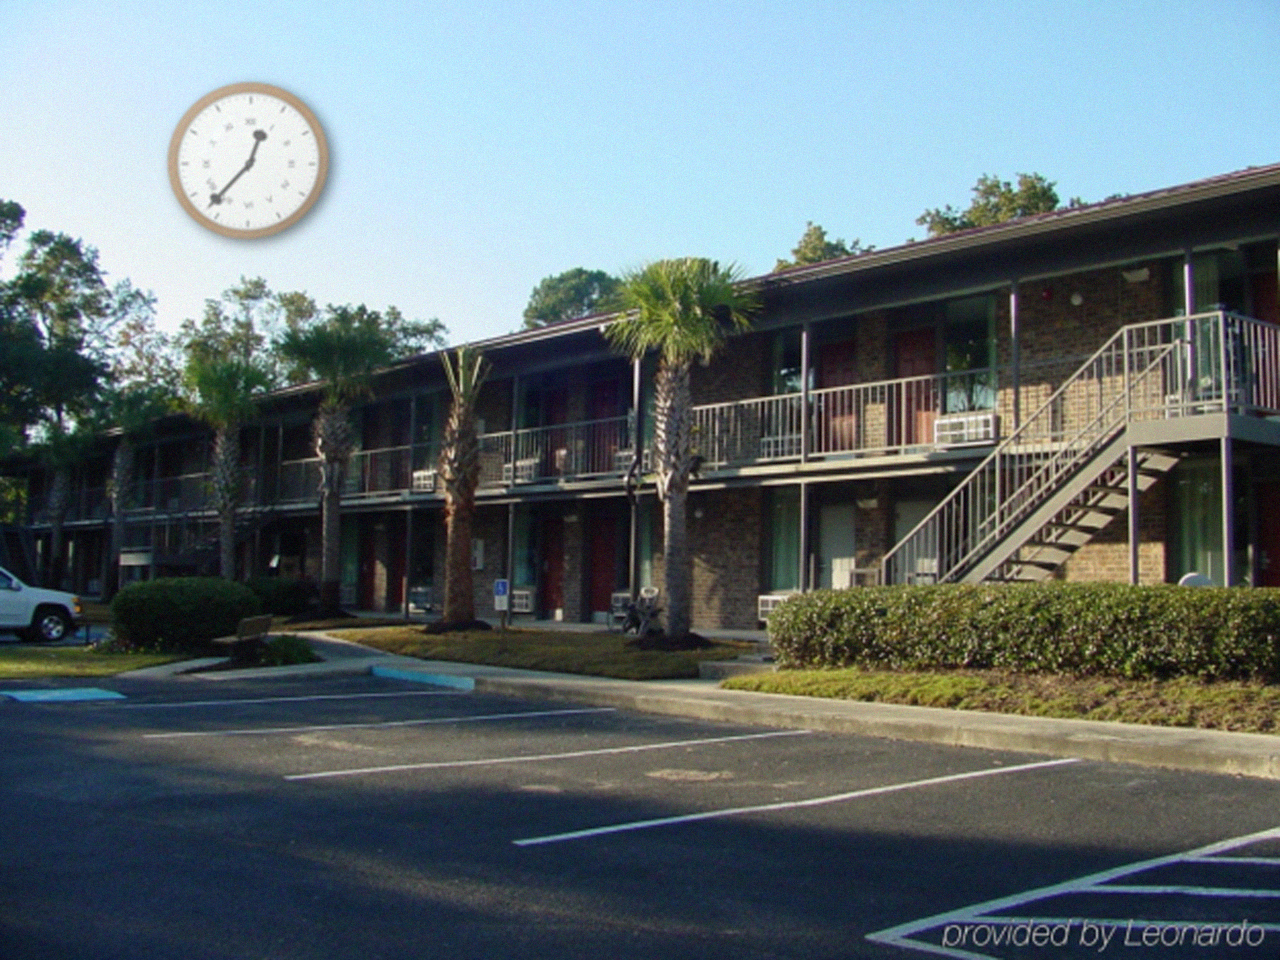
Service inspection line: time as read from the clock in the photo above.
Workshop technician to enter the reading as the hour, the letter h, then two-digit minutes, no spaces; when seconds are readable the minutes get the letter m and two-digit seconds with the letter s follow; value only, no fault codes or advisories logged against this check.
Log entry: 12h37
